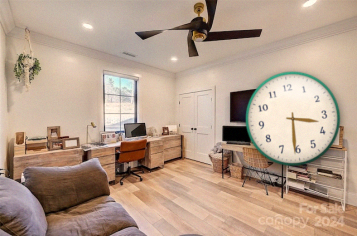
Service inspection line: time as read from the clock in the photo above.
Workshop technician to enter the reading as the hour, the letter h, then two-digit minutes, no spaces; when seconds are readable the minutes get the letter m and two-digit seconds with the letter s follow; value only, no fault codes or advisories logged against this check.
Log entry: 3h31
